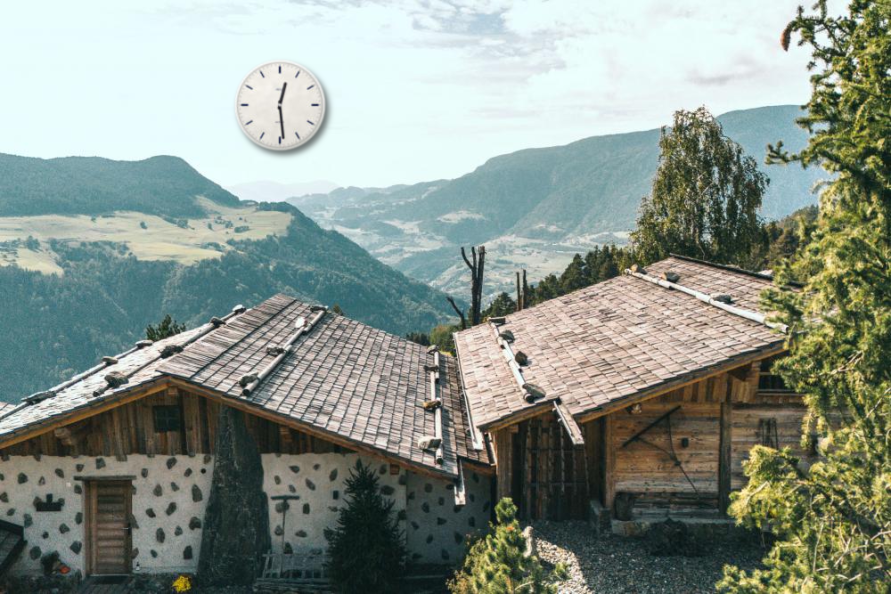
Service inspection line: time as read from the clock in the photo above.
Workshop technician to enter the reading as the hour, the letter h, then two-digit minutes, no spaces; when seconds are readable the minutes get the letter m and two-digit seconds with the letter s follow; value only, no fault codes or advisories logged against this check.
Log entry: 12h29
